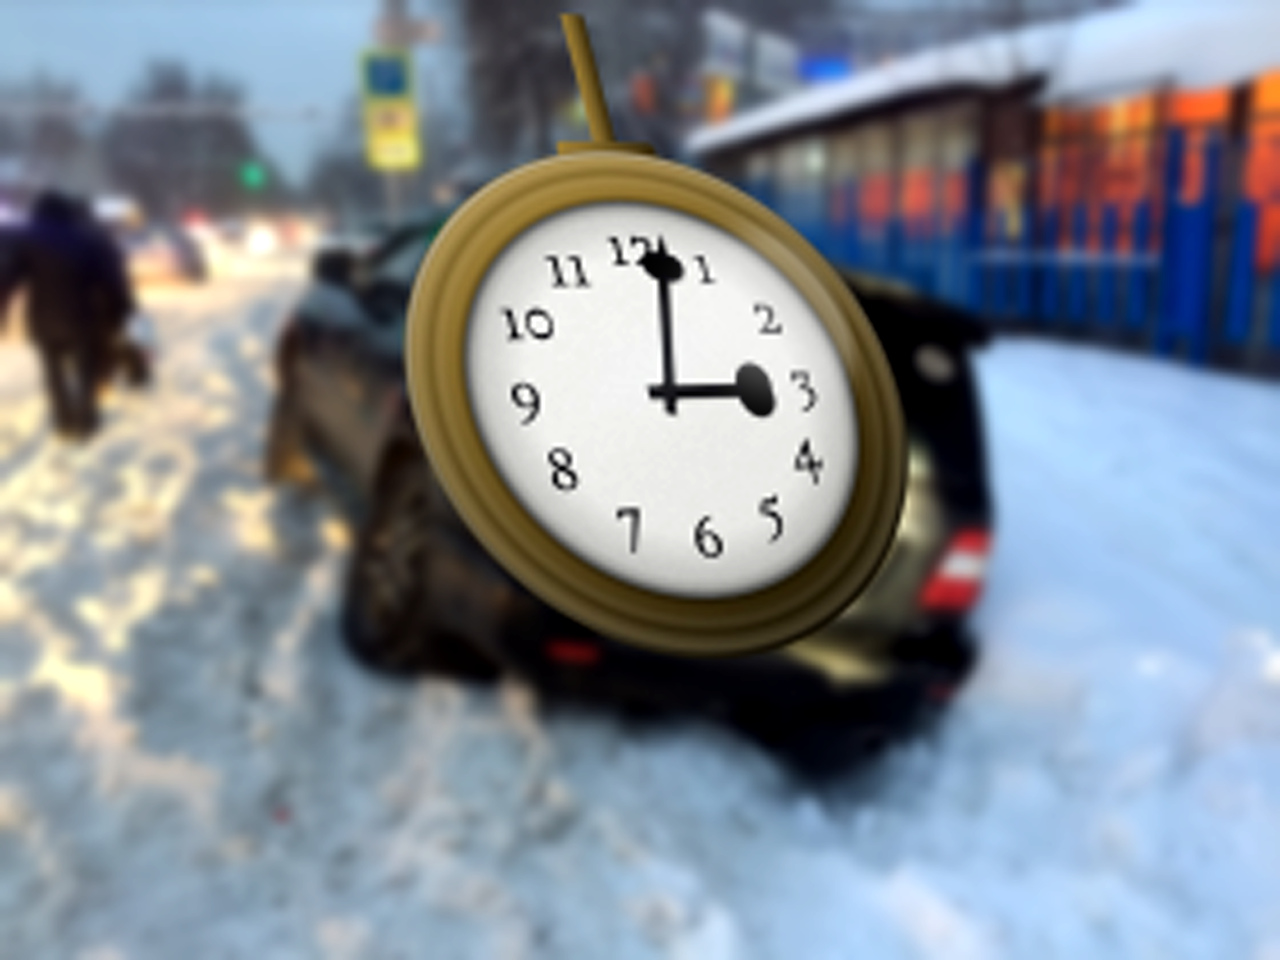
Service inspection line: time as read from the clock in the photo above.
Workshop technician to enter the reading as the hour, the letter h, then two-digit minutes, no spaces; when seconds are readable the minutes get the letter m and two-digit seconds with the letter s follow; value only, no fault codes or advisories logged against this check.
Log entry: 3h02
